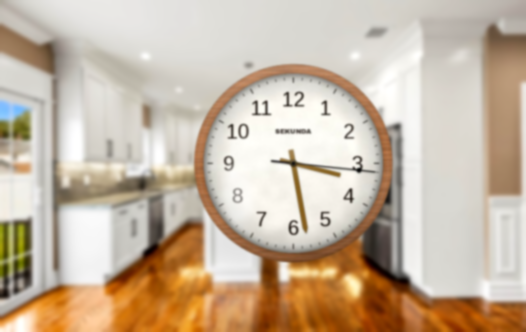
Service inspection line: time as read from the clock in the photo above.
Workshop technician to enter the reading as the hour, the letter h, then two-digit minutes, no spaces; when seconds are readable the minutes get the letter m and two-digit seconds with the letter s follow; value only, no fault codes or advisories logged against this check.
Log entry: 3h28m16s
